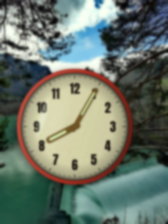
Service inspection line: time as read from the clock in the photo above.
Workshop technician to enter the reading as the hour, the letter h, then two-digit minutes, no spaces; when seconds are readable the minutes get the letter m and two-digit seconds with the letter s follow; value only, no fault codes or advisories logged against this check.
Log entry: 8h05
